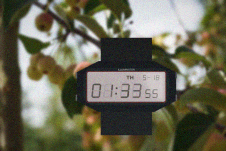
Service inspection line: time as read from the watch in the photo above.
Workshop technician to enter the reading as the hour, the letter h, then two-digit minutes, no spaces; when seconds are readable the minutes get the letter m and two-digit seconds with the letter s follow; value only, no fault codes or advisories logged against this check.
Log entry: 1h33m55s
